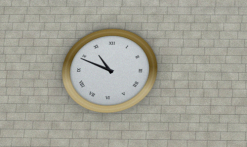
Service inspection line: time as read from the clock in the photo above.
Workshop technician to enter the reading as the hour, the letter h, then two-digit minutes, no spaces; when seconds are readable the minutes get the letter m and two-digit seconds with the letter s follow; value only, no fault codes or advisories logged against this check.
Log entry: 10h49
